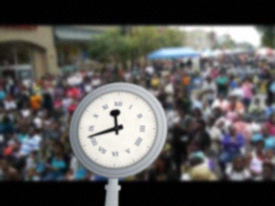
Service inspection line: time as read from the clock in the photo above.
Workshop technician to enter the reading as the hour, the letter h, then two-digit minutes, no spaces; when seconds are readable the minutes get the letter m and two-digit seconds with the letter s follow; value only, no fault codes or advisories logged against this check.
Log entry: 11h42
